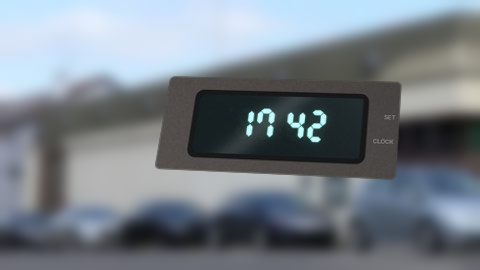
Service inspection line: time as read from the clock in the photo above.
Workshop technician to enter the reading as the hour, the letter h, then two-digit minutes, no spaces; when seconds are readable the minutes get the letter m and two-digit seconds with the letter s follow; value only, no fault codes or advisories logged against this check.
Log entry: 17h42
